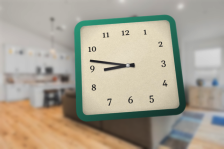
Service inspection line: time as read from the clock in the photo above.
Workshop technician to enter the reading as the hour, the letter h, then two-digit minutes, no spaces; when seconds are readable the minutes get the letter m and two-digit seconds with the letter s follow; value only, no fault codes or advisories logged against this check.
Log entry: 8h47
